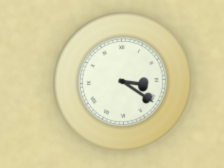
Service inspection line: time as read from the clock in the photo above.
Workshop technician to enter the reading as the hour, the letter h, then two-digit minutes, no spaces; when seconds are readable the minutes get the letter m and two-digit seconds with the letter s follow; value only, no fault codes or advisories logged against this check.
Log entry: 3h21
